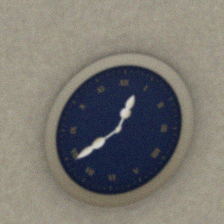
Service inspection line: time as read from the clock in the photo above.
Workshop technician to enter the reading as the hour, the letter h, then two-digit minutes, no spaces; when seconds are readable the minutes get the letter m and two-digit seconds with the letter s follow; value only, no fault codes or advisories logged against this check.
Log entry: 12h39
